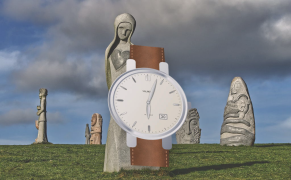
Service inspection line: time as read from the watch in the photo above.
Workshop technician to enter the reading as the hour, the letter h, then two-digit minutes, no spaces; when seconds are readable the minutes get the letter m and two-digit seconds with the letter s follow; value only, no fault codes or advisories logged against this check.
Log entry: 6h03
